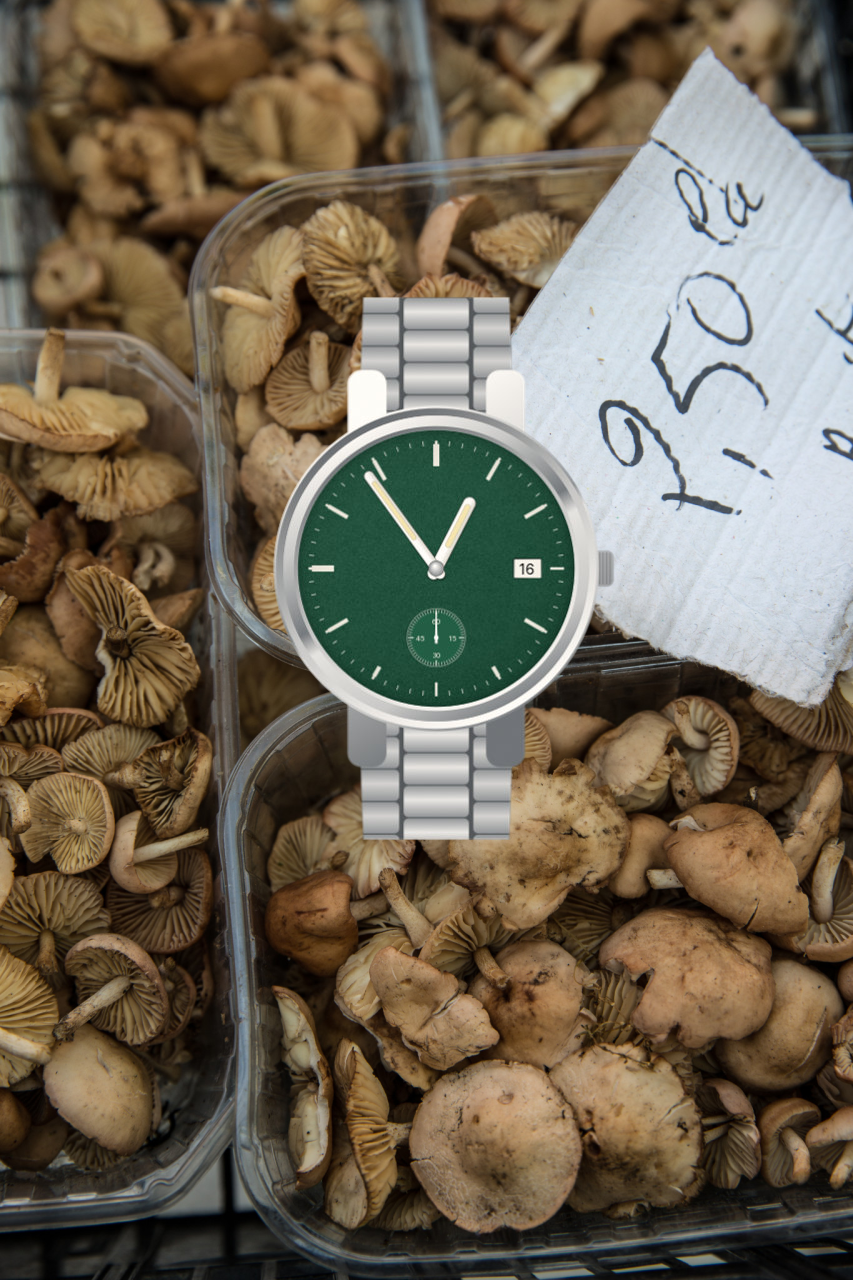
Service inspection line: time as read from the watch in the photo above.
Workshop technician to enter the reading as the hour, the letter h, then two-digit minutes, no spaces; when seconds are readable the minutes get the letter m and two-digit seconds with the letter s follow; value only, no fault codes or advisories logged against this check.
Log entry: 12h54
